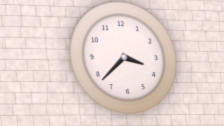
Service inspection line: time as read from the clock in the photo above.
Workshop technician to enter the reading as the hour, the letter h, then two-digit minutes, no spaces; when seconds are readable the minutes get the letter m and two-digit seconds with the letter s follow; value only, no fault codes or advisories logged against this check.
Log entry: 3h38
